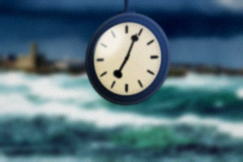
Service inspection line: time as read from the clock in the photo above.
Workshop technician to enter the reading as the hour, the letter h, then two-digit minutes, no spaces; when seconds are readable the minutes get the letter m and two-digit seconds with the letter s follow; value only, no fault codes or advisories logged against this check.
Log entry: 7h04
